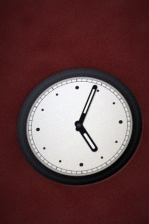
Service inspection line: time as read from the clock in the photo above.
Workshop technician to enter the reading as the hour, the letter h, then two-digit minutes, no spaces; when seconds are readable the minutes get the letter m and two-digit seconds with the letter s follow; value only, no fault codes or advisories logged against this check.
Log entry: 5h04
